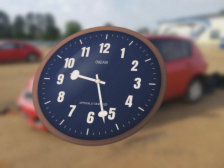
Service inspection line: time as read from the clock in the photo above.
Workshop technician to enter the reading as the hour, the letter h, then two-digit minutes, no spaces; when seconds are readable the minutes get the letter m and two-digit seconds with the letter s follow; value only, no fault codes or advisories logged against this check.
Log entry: 9h27
